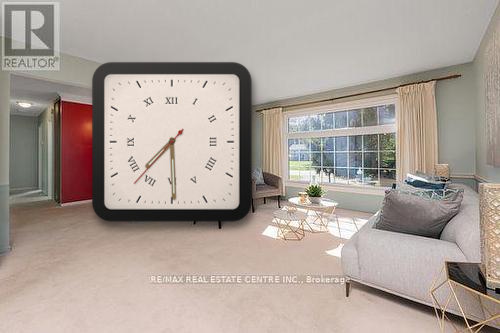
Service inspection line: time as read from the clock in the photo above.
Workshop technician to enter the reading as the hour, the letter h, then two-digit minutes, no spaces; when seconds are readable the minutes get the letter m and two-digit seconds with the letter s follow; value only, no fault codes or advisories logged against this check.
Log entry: 7h29m37s
